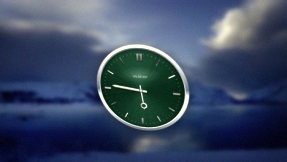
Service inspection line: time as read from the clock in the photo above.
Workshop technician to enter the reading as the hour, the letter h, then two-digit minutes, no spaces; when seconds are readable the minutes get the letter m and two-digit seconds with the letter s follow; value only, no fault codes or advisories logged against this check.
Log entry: 5h46
